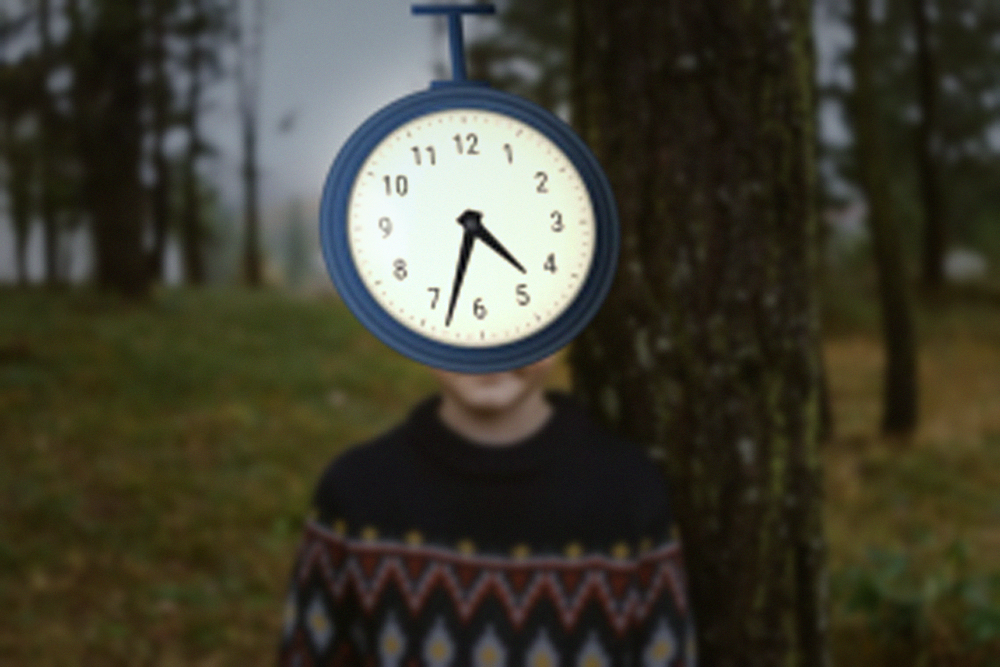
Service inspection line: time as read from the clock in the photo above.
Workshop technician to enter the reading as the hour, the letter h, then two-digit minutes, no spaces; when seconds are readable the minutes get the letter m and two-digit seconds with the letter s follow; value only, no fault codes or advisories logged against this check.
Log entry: 4h33
